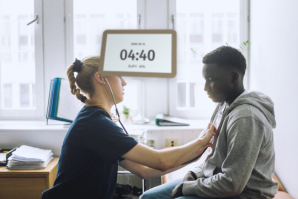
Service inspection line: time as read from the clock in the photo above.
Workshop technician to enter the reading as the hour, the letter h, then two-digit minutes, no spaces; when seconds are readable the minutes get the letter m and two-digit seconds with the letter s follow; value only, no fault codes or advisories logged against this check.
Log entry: 4h40
